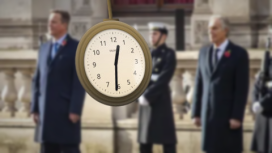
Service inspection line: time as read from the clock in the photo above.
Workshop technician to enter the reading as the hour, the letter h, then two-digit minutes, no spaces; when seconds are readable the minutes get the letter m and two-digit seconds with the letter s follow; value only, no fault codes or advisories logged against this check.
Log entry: 12h31
